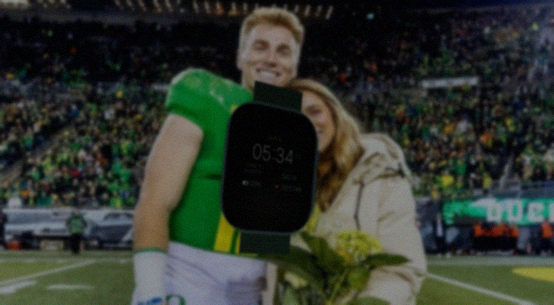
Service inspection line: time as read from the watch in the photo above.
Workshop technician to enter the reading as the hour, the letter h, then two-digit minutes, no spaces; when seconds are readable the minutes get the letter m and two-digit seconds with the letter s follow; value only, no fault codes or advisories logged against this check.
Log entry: 5h34
